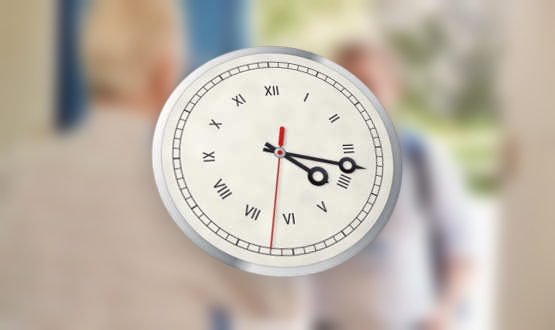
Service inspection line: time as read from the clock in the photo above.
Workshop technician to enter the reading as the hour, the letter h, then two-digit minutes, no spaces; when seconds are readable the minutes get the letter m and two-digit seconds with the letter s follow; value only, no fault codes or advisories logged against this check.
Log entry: 4h17m32s
